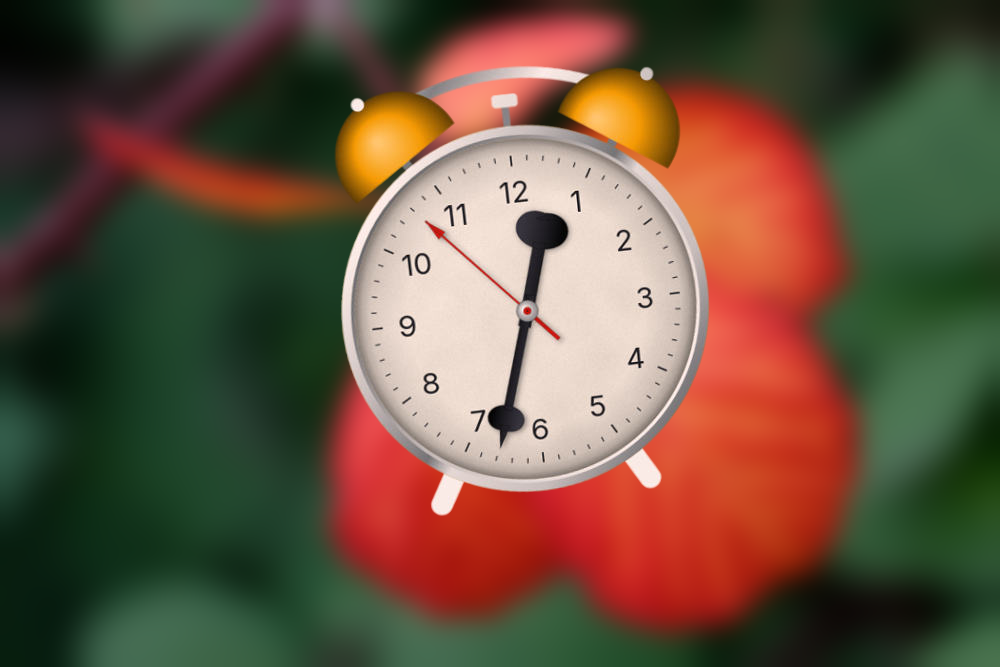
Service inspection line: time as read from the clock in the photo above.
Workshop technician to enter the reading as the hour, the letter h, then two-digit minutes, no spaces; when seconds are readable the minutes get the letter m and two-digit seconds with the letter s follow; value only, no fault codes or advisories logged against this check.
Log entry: 12h32m53s
